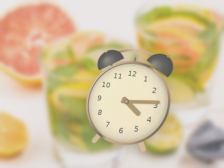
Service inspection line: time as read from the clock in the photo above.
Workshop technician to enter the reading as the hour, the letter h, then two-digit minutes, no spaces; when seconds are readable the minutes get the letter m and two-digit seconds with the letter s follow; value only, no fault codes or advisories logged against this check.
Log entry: 4h14
